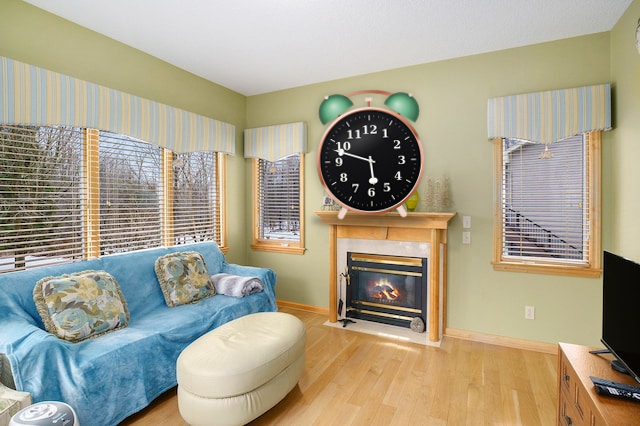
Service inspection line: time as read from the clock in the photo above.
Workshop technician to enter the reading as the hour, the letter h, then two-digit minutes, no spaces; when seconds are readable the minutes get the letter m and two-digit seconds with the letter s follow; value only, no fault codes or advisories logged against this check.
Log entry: 5h48
